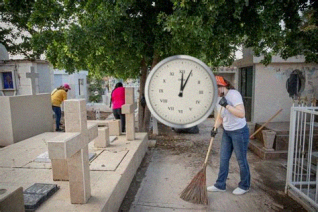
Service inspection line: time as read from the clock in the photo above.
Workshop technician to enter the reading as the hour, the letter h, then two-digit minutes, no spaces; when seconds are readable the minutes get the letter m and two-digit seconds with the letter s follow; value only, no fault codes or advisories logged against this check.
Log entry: 12h04
